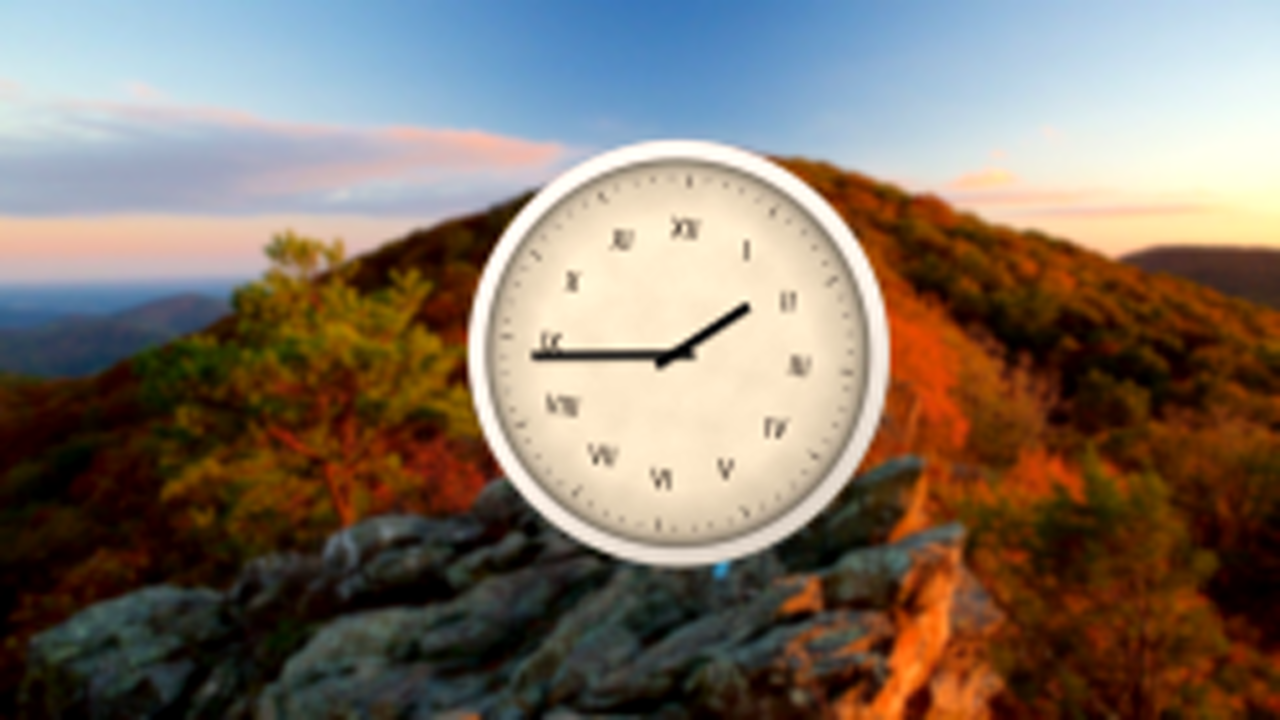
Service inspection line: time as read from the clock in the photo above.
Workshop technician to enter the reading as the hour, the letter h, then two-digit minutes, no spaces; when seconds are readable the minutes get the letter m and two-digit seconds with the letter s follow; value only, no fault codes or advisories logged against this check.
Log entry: 1h44
